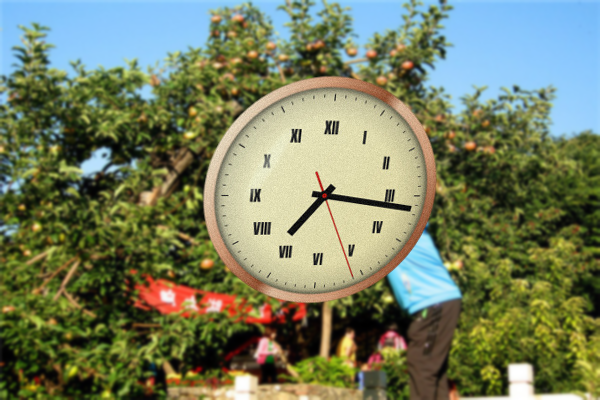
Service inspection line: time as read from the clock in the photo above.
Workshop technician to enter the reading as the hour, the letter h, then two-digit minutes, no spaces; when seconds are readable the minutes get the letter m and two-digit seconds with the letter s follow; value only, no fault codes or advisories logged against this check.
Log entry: 7h16m26s
